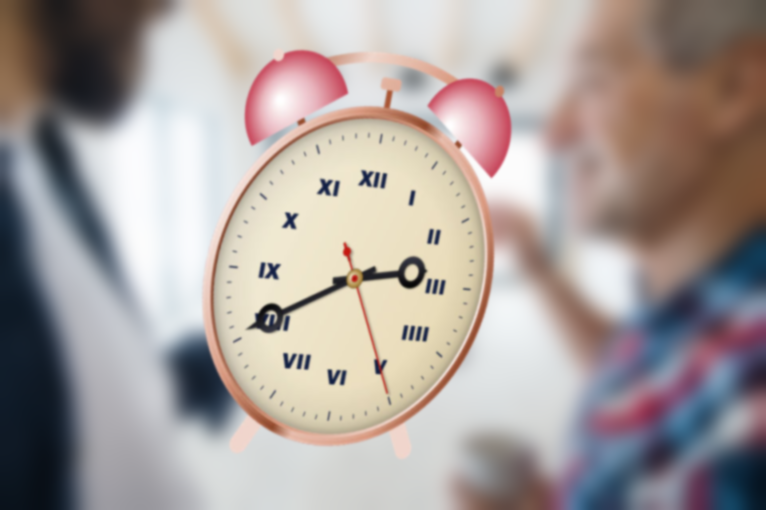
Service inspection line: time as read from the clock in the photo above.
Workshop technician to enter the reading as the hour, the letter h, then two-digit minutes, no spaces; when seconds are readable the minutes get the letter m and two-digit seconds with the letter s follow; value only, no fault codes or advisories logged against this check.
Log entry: 2h40m25s
